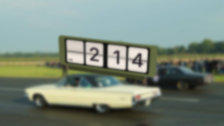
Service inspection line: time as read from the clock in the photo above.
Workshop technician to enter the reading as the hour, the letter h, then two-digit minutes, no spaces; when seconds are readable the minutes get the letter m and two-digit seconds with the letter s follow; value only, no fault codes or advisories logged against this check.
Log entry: 2h14
